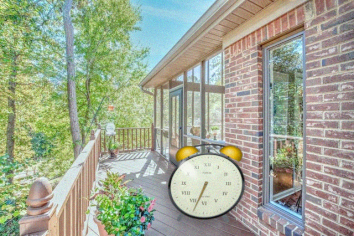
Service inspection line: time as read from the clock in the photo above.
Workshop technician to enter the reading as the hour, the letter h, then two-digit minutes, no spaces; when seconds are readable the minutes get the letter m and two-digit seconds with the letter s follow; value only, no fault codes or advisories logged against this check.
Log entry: 6h33
